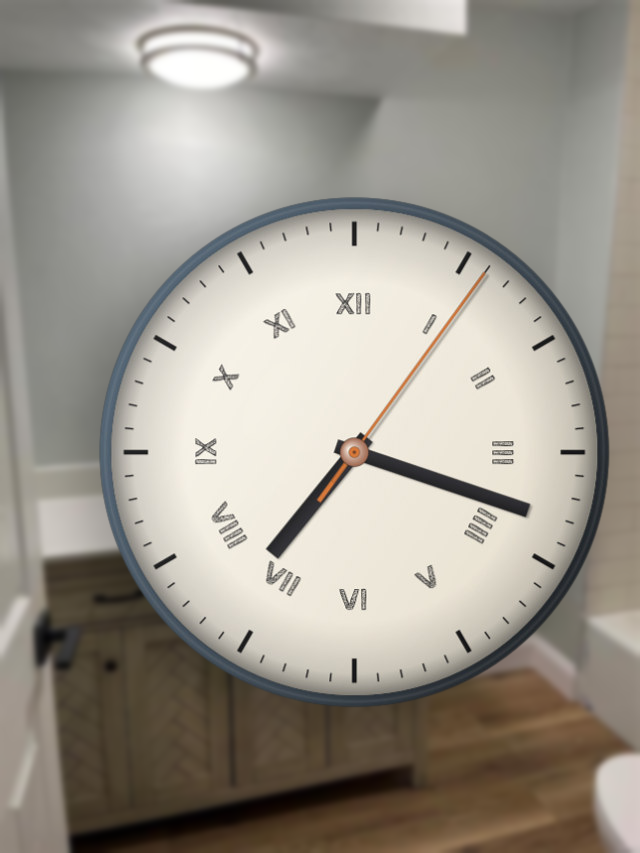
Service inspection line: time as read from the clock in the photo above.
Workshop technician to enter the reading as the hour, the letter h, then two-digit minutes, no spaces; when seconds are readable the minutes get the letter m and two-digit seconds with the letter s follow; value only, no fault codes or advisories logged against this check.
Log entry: 7h18m06s
